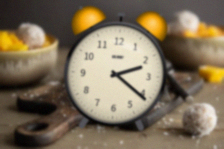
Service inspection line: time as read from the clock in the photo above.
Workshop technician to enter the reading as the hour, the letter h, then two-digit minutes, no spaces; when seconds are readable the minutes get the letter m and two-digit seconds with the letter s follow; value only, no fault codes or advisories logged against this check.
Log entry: 2h21
